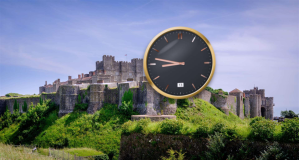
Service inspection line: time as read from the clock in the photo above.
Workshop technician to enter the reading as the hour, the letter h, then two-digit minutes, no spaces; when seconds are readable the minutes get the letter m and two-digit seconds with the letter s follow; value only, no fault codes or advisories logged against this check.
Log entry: 8h47
